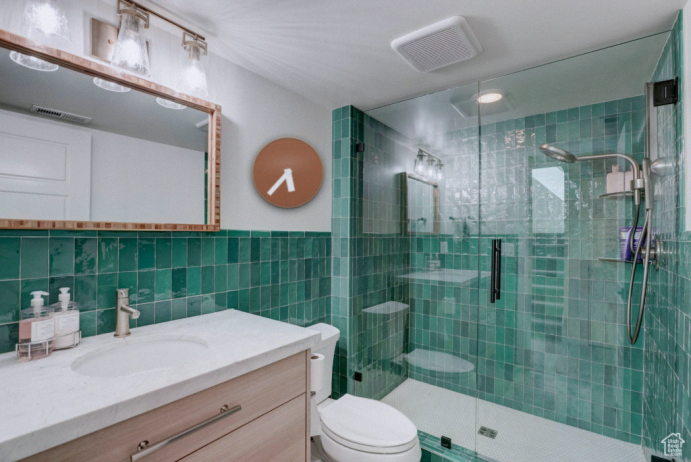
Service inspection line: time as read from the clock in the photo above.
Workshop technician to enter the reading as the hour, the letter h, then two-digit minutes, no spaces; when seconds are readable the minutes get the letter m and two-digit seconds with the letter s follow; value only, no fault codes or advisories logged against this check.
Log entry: 5h37
